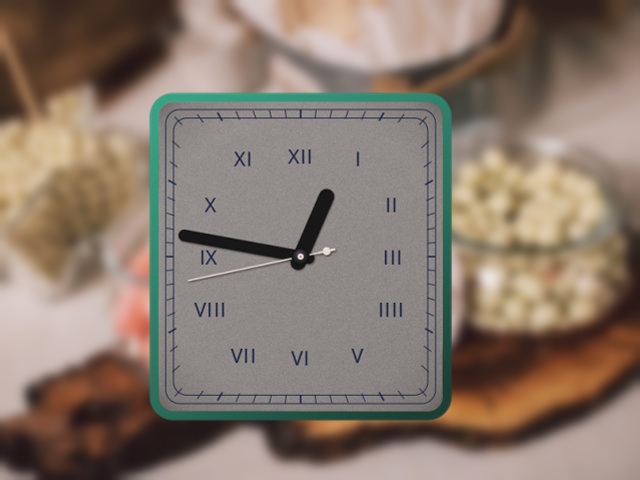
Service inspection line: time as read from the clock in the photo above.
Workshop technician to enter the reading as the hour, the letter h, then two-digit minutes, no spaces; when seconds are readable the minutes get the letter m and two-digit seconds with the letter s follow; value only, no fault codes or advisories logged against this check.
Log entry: 12h46m43s
